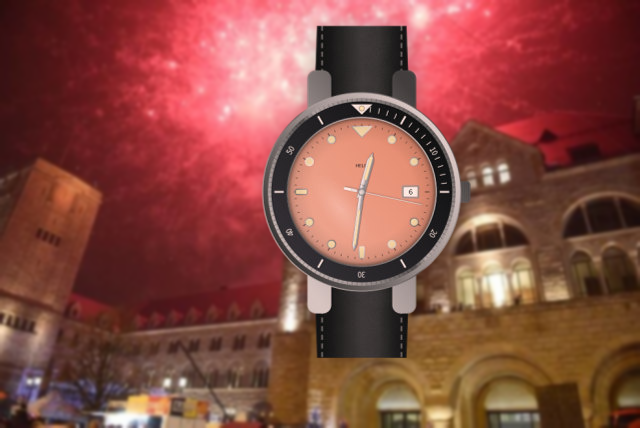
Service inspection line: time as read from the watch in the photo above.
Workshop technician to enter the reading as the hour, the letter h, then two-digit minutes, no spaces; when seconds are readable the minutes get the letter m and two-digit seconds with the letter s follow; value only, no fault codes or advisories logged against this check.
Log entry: 12h31m17s
